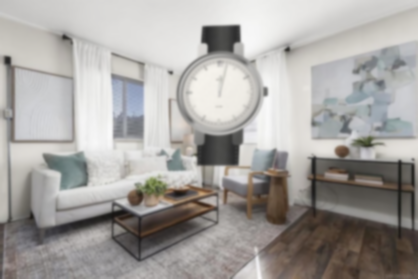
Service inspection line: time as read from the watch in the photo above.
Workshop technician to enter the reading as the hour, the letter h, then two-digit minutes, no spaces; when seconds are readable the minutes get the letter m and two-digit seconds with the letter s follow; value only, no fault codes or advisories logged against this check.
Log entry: 12h02
